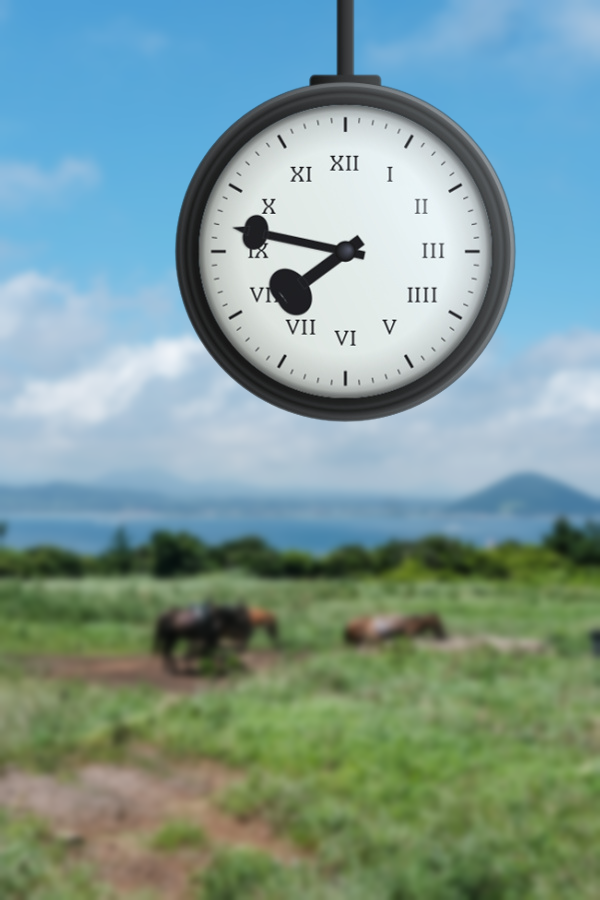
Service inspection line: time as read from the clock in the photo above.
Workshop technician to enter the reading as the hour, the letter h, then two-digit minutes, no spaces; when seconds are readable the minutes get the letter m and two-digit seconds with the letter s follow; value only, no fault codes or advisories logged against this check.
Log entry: 7h47
